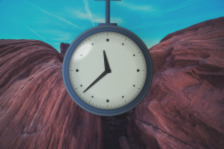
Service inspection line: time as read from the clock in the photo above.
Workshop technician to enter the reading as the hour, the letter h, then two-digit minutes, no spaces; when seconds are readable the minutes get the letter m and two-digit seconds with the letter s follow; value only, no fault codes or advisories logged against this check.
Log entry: 11h38
